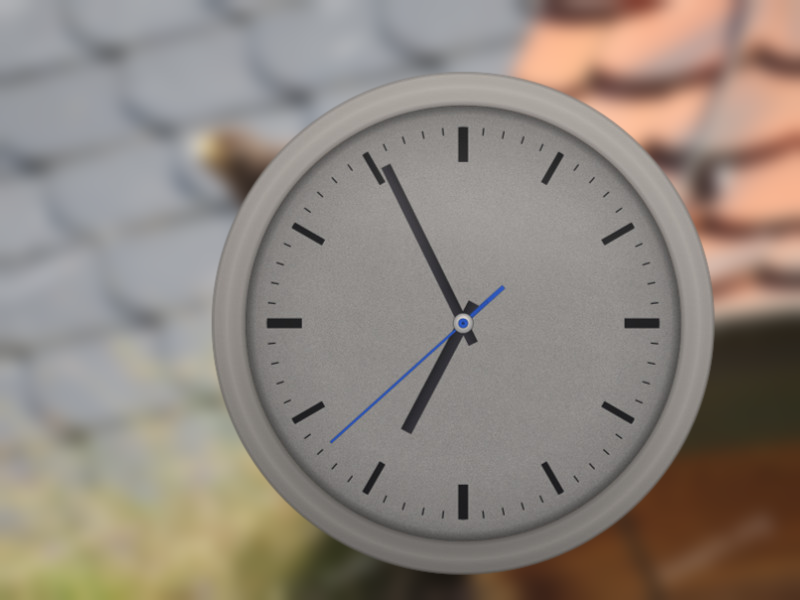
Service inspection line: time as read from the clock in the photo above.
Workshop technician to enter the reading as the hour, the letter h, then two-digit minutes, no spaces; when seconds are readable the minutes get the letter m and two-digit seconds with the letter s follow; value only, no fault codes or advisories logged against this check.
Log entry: 6h55m38s
